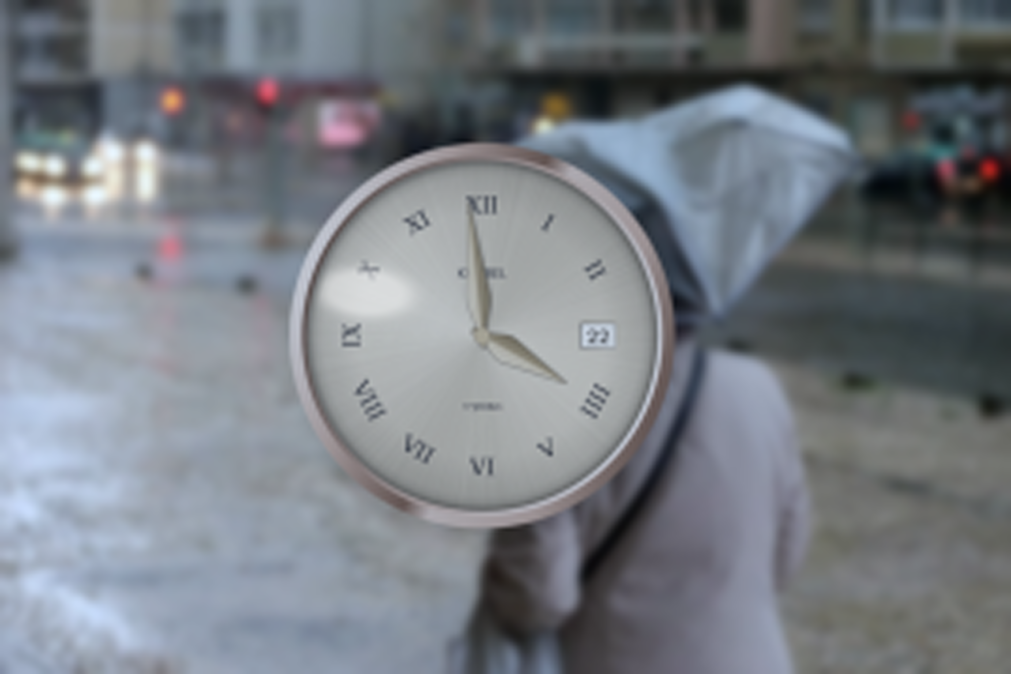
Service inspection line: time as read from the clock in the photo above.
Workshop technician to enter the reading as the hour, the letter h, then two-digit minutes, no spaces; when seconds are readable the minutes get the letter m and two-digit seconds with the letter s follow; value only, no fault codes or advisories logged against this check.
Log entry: 3h59
